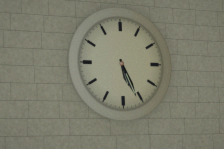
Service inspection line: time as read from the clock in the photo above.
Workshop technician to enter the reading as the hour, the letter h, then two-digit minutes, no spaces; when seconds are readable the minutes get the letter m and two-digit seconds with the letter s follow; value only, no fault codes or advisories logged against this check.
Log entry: 5h26
